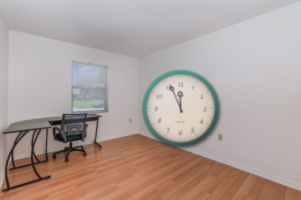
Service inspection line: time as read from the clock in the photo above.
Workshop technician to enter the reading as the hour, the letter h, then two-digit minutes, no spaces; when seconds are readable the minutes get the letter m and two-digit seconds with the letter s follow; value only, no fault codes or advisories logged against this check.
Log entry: 11h56
